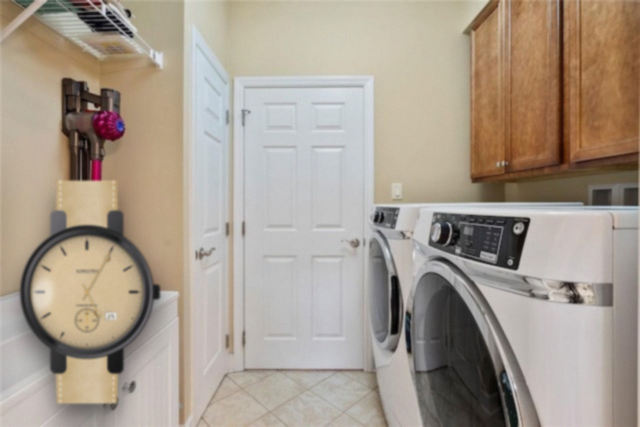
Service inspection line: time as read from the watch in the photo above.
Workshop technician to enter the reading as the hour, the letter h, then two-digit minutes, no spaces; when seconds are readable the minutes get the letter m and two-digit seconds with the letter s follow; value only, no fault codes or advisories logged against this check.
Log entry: 5h05
